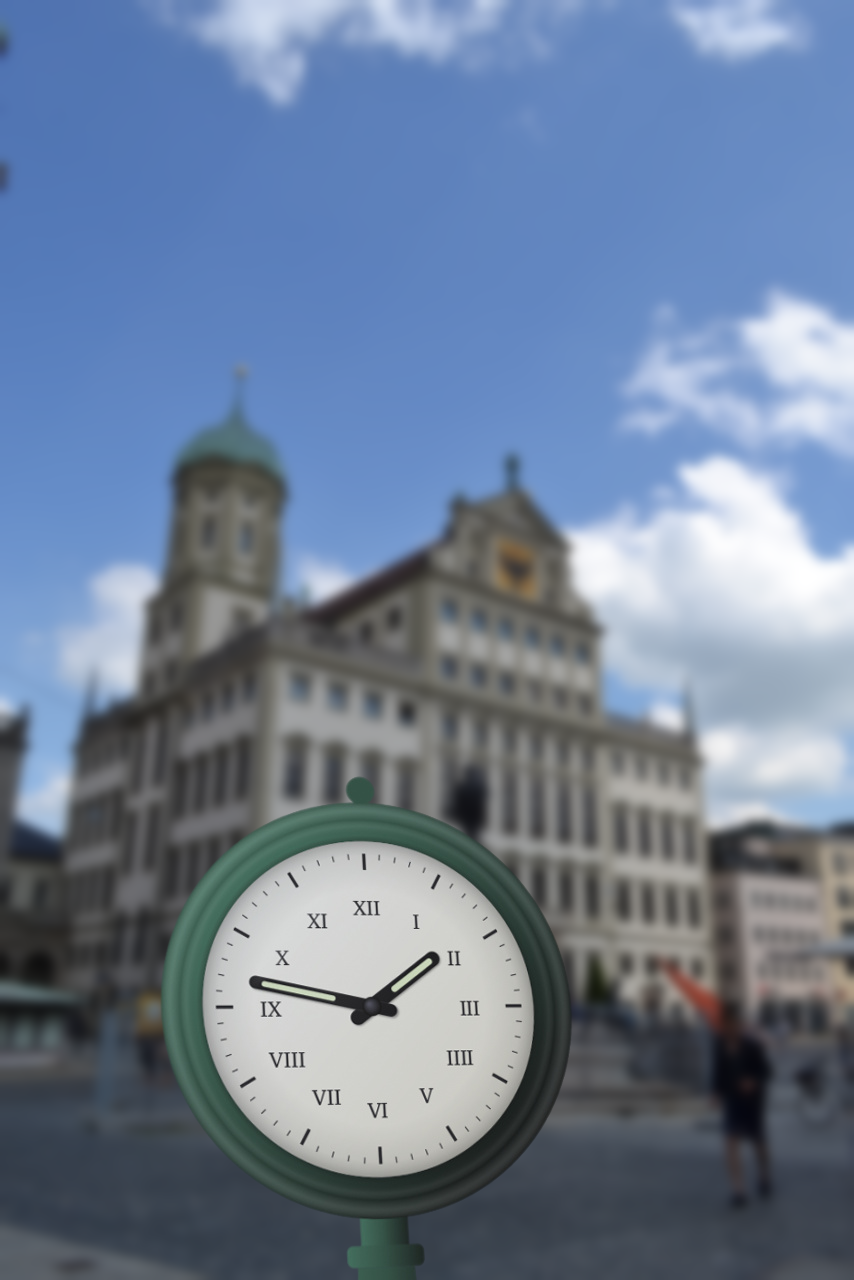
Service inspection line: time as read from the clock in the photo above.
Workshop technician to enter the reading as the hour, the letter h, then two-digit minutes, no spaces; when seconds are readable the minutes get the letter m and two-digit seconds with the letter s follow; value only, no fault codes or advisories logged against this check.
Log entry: 1h47
